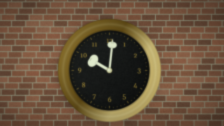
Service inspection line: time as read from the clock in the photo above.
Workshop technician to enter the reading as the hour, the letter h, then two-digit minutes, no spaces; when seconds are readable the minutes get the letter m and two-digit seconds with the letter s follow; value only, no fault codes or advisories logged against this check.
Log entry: 10h01
